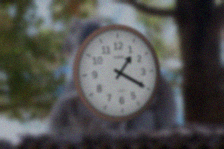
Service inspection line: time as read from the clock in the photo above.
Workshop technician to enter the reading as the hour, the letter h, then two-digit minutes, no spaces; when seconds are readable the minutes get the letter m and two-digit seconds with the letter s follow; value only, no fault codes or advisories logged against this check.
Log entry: 1h20
